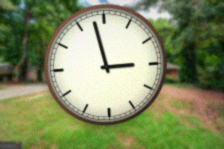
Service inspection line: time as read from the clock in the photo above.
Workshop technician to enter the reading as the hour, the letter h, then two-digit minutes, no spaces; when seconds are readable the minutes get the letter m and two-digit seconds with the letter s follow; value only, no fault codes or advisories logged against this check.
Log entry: 2h58
